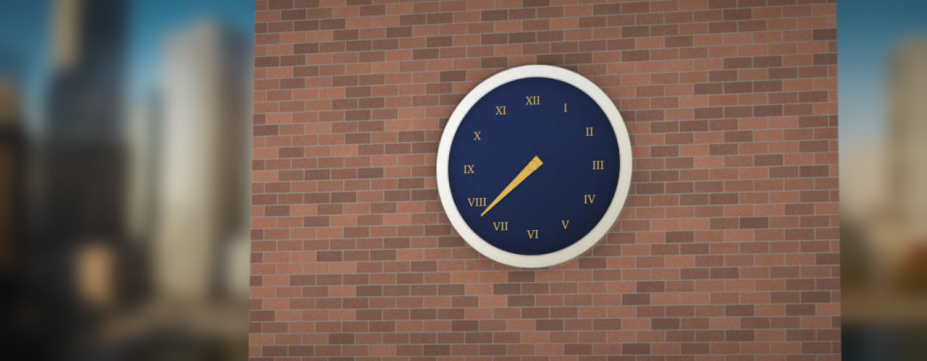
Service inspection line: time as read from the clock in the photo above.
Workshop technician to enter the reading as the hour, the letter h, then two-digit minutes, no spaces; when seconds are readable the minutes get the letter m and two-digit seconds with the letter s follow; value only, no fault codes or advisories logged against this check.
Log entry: 7h38
